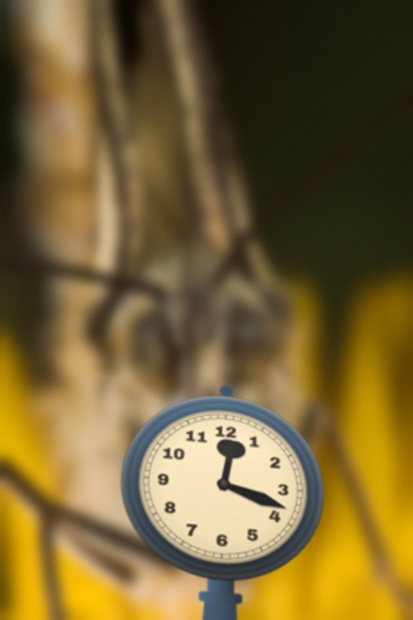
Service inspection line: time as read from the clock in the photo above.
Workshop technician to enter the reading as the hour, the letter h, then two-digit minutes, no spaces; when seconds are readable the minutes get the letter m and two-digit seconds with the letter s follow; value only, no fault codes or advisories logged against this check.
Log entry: 12h18
